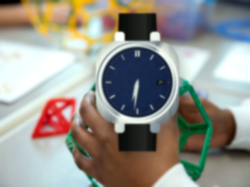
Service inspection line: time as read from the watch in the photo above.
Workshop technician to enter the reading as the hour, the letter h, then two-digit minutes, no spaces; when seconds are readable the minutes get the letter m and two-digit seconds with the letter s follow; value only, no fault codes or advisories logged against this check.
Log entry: 6h31
